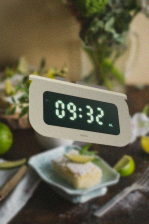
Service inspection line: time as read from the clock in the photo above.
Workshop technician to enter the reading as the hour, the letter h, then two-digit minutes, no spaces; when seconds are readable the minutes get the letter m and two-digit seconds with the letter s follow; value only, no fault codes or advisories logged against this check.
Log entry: 9h32
